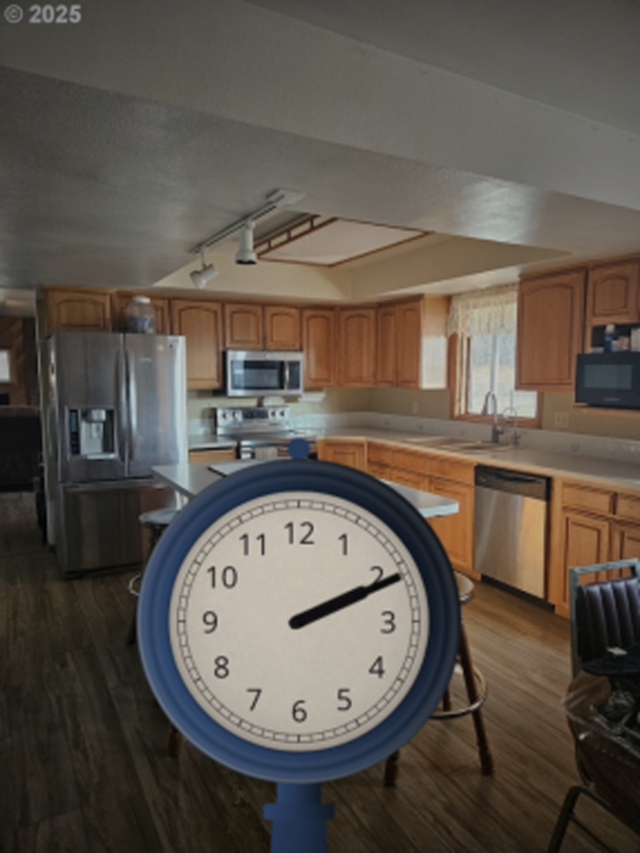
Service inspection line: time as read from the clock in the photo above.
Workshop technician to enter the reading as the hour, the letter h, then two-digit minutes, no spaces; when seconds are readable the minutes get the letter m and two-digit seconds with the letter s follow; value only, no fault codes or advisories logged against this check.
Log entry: 2h11
